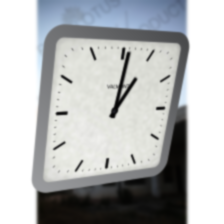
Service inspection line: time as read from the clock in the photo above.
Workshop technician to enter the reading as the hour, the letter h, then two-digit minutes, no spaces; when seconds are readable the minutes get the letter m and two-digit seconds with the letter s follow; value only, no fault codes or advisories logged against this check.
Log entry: 1h01
